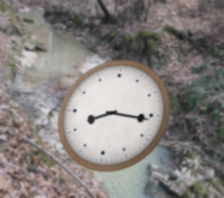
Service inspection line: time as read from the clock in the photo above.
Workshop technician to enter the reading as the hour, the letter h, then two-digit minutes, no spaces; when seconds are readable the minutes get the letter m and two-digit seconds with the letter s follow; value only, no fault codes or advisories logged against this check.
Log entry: 8h16
